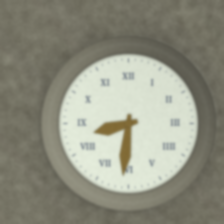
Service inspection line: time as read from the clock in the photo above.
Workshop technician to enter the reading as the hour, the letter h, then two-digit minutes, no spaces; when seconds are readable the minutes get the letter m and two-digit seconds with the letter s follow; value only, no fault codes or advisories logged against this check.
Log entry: 8h31
